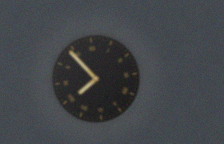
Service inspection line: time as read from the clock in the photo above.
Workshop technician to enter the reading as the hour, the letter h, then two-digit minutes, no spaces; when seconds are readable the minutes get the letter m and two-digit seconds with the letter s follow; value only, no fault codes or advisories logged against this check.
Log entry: 7h54
